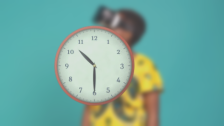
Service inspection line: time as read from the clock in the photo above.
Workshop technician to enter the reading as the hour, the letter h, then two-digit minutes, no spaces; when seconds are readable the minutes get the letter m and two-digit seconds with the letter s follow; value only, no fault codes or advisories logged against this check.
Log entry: 10h30
